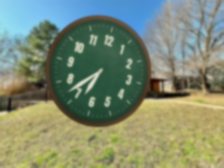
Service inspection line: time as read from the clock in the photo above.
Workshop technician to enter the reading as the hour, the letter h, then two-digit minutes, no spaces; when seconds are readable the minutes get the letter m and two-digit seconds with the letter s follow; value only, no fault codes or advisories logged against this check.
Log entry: 6h37
